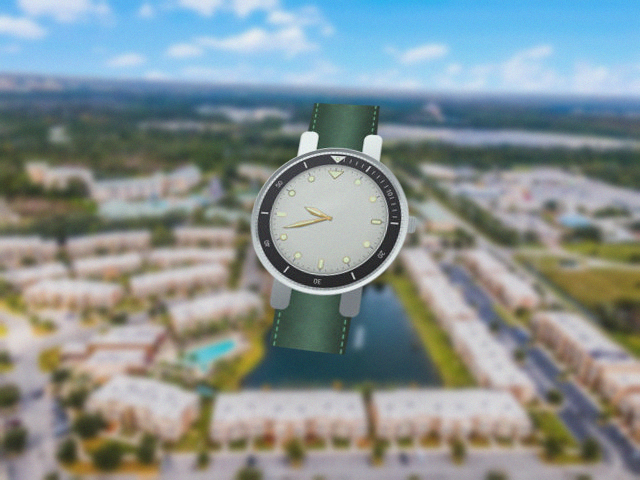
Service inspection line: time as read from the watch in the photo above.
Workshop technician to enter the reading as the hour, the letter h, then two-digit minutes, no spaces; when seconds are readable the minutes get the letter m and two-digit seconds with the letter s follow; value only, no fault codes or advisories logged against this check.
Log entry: 9h42
